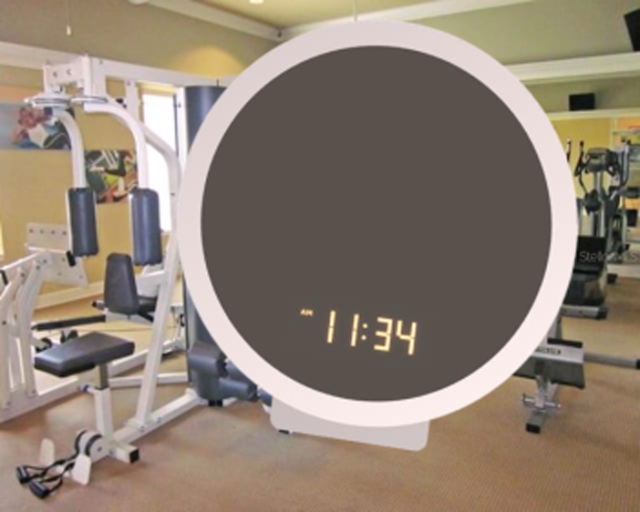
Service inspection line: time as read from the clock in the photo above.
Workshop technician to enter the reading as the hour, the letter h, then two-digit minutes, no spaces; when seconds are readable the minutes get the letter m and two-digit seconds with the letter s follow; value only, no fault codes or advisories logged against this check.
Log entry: 11h34
